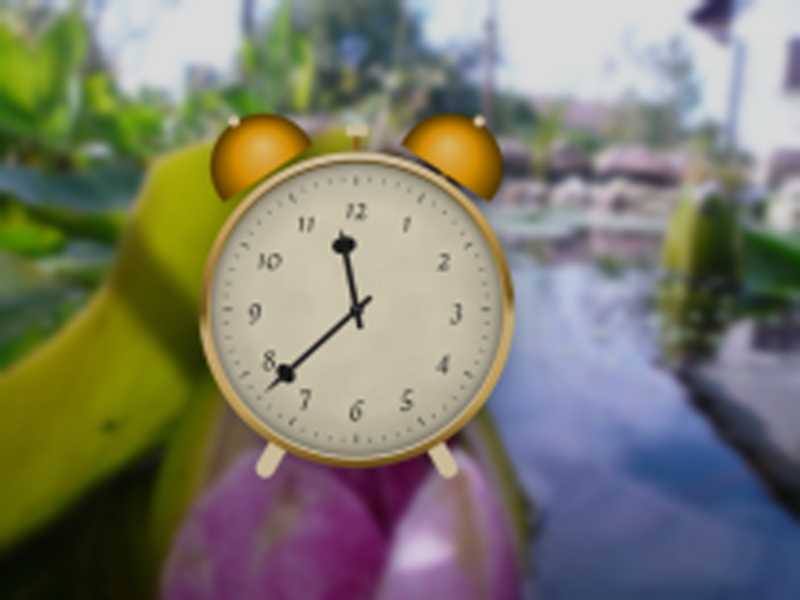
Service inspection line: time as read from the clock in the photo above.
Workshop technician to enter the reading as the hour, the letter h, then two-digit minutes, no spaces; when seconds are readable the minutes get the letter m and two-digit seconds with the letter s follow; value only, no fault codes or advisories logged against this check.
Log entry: 11h38
